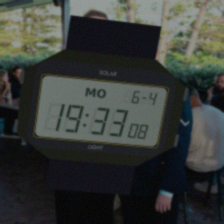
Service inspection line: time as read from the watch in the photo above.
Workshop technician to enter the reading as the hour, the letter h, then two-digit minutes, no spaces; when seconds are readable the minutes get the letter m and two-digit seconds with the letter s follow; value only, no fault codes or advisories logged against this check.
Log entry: 19h33m08s
